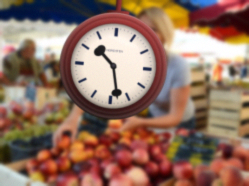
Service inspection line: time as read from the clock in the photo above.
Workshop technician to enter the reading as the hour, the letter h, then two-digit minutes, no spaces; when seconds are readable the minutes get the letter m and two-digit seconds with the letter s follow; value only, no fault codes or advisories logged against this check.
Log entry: 10h28
